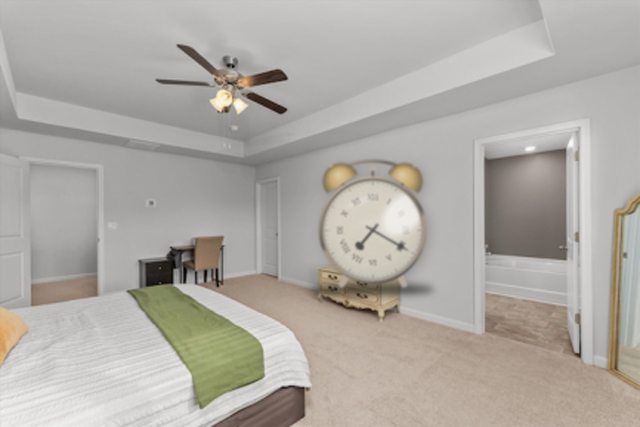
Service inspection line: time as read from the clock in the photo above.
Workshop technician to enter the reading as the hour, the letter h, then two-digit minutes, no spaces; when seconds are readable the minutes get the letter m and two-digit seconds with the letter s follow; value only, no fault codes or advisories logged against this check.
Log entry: 7h20
